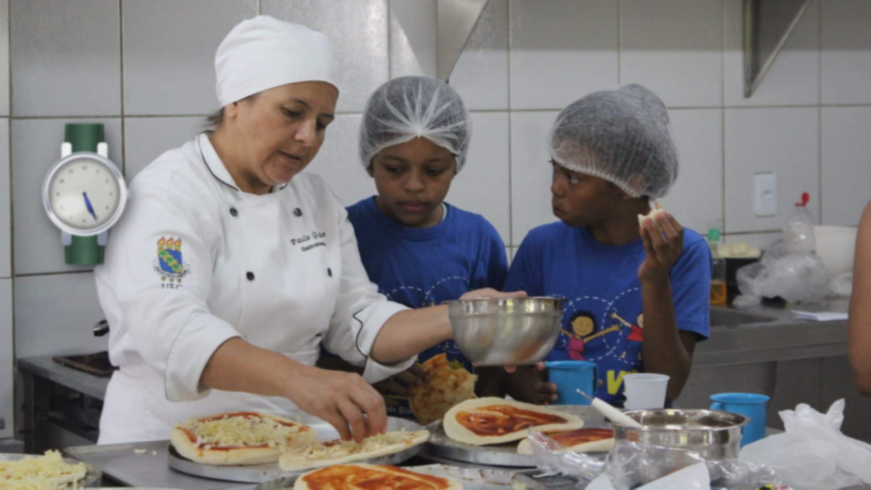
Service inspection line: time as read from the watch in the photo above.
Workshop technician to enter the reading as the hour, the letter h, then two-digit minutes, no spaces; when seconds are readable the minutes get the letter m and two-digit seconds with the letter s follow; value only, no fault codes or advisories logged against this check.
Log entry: 5h26
